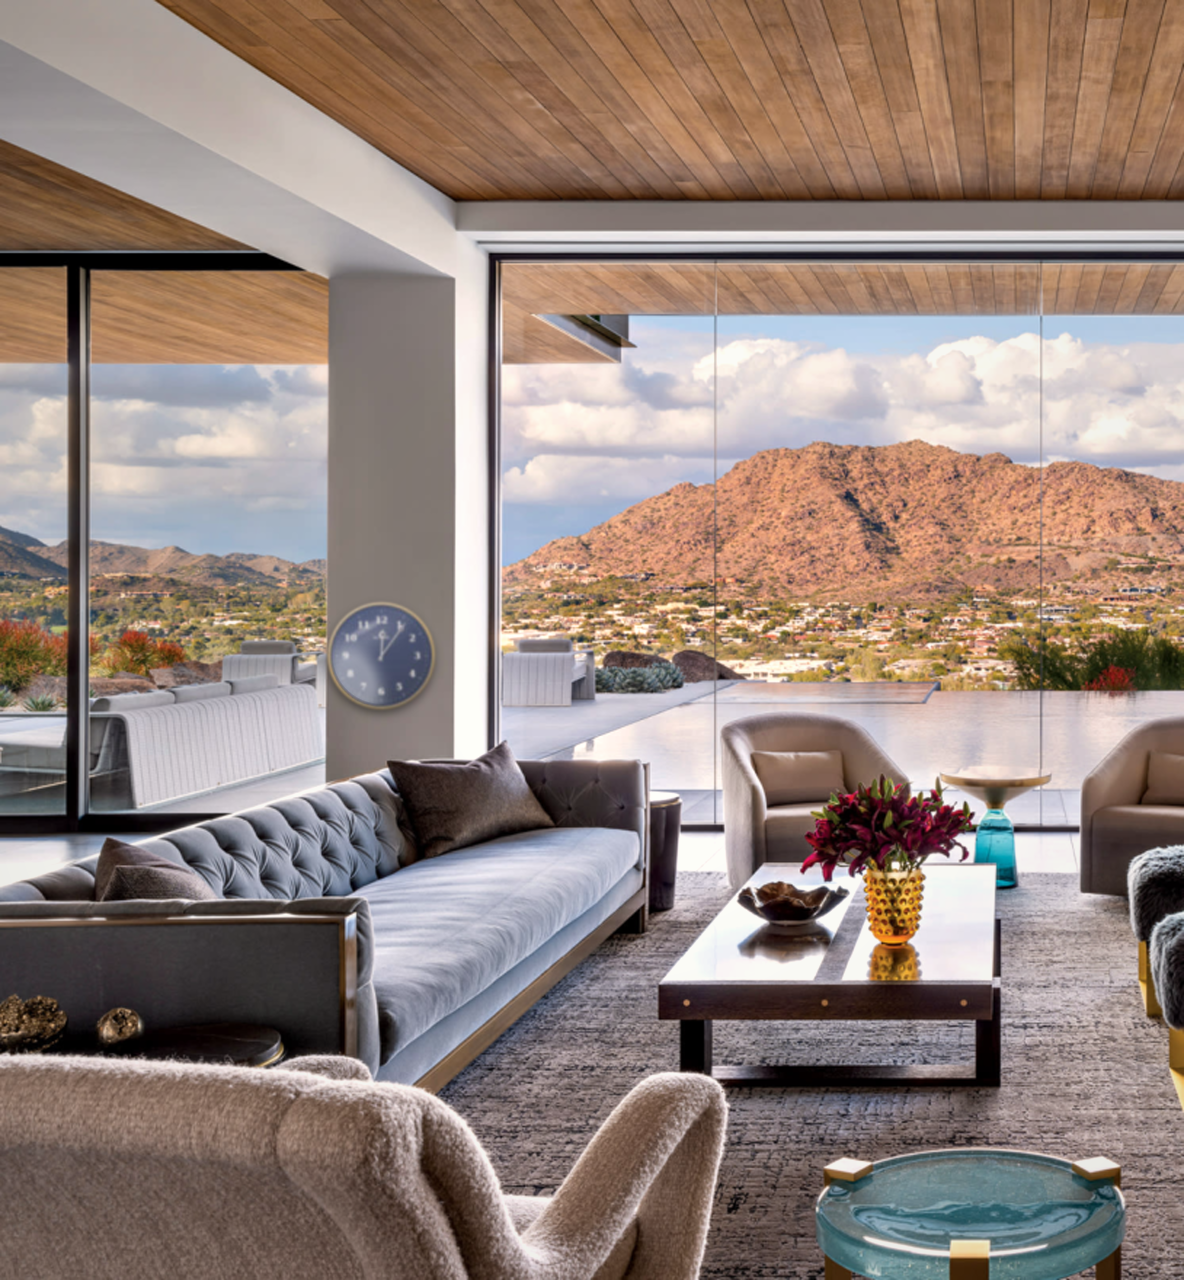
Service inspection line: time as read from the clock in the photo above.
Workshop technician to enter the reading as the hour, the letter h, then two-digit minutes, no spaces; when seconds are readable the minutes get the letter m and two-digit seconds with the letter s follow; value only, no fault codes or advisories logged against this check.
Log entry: 12h06
